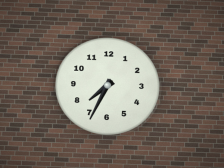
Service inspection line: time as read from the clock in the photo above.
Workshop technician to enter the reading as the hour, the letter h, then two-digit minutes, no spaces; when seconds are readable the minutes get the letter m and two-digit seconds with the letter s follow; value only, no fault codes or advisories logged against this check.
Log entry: 7h34
